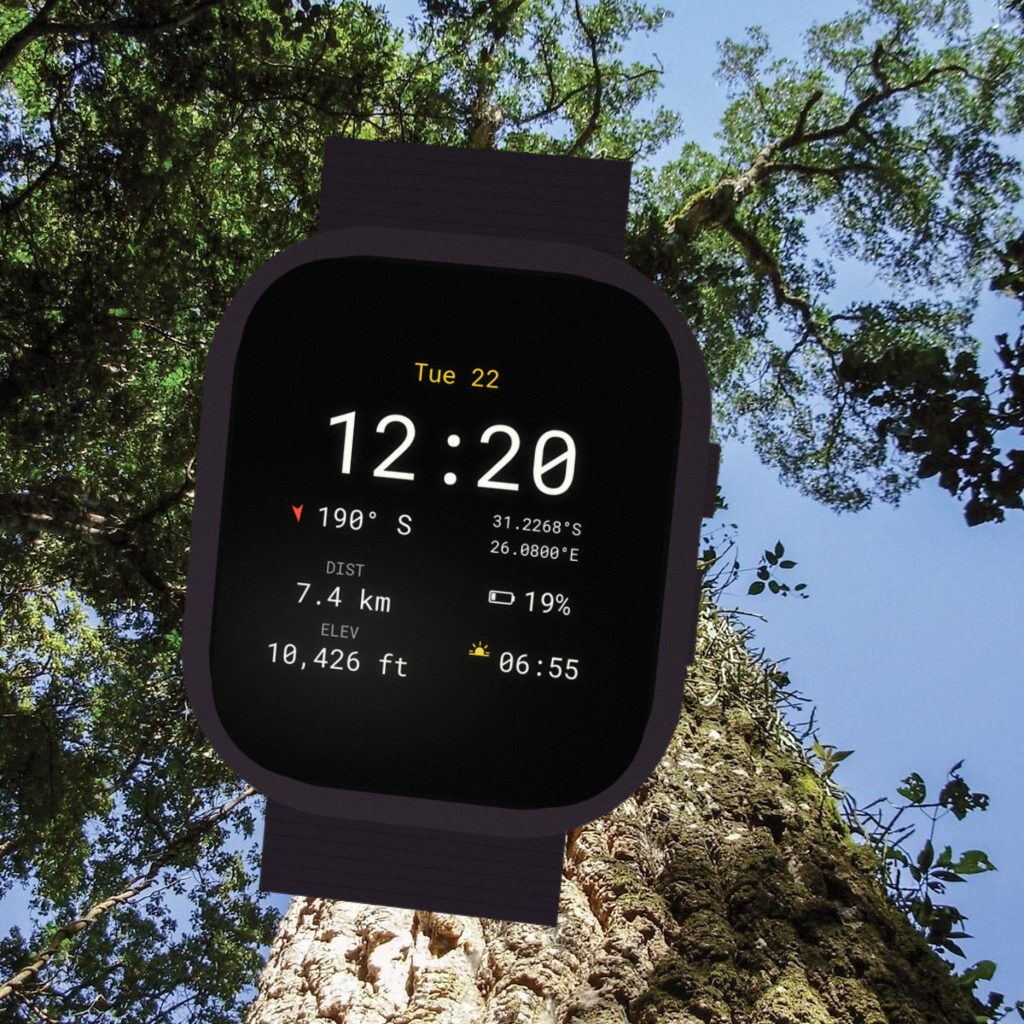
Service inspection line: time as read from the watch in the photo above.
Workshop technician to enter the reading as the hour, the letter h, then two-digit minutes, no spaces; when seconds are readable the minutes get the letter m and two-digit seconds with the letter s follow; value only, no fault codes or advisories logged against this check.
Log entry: 12h20
